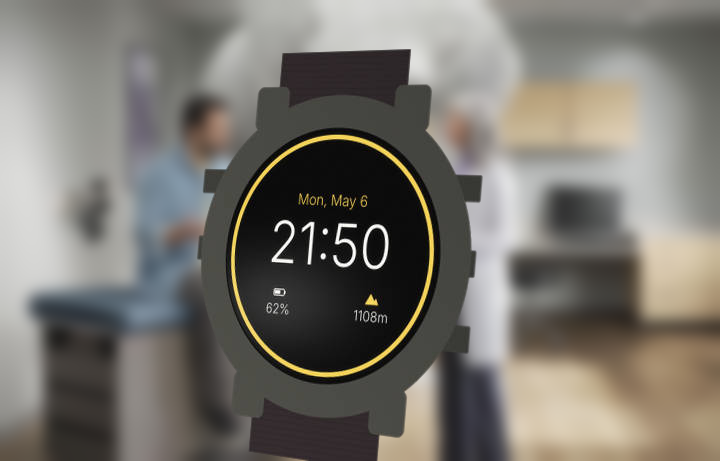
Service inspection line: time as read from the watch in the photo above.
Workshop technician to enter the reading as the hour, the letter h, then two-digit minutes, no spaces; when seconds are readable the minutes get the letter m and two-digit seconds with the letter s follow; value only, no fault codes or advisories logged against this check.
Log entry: 21h50
